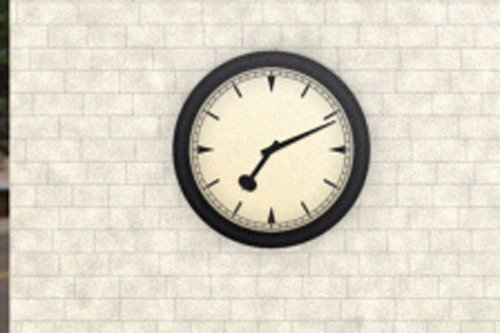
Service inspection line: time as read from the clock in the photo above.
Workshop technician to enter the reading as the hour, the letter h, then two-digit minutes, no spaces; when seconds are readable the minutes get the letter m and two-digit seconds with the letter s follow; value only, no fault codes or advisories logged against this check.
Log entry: 7h11
